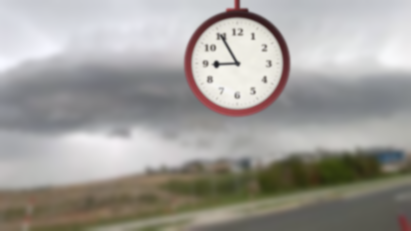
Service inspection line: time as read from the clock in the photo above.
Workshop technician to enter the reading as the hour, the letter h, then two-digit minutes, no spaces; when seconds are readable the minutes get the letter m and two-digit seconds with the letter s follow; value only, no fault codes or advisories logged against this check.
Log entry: 8h55
